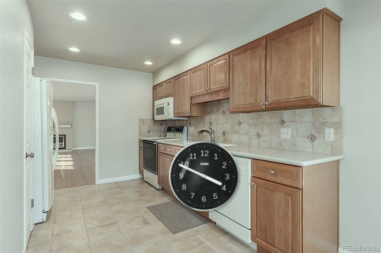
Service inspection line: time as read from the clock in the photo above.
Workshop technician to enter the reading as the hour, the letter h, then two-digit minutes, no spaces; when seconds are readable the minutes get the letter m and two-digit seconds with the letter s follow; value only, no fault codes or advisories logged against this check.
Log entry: 3h49
